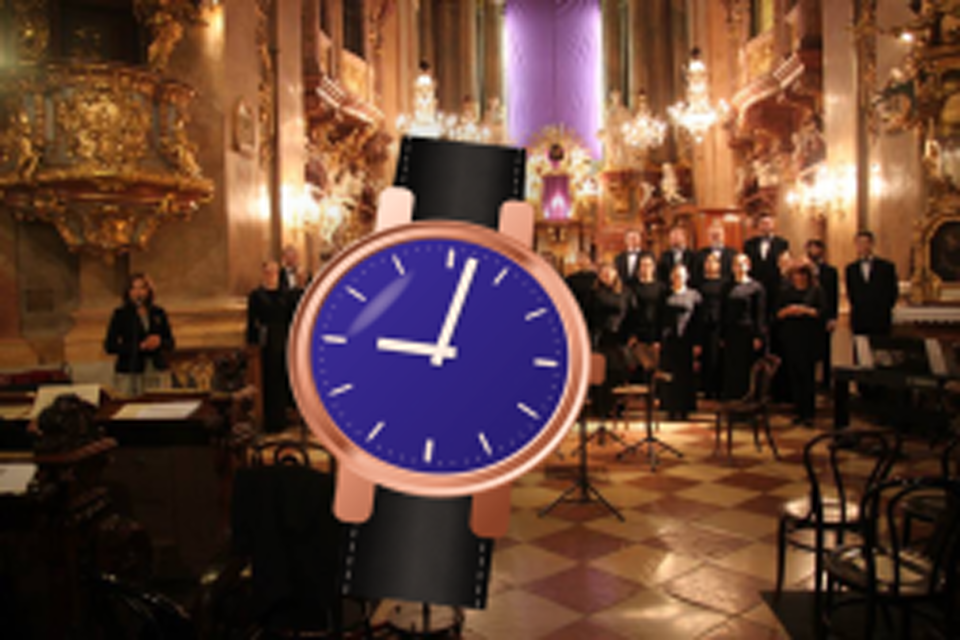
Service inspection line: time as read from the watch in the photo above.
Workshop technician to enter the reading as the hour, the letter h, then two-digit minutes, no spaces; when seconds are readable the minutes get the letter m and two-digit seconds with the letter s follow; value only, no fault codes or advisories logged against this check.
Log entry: 9h02
